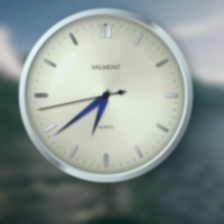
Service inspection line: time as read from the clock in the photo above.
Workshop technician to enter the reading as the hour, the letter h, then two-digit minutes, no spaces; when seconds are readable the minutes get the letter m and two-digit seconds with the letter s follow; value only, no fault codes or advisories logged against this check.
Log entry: 6h38m43s
